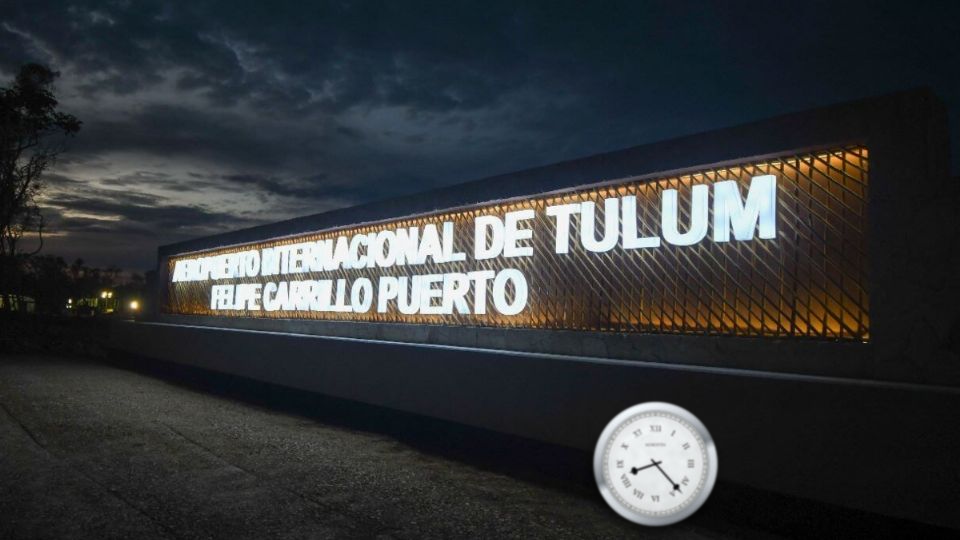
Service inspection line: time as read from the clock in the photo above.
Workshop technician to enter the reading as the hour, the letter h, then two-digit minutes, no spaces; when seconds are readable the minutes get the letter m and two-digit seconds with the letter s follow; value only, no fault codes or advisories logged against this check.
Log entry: 8h23
